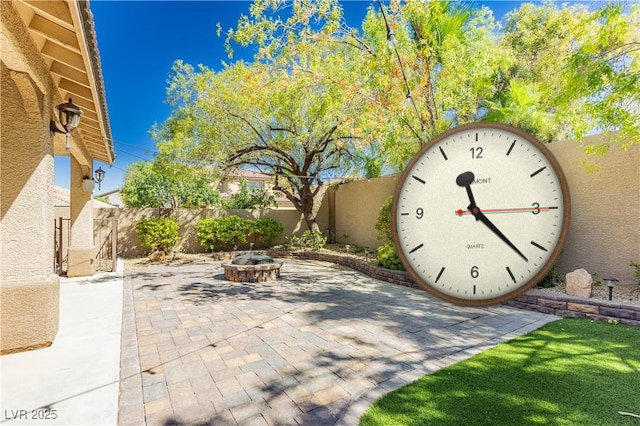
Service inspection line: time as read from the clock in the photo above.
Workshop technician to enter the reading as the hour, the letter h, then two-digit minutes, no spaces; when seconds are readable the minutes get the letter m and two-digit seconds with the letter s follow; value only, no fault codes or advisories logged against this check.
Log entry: 11h22m15s
